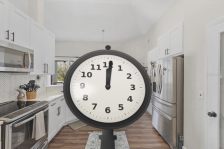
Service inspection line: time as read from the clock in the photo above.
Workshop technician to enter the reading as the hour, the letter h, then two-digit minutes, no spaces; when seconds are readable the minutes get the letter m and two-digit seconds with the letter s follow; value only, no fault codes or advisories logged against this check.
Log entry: 12h01
